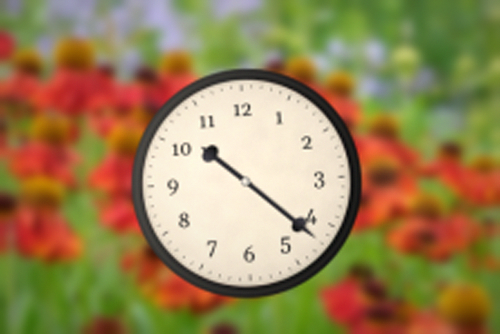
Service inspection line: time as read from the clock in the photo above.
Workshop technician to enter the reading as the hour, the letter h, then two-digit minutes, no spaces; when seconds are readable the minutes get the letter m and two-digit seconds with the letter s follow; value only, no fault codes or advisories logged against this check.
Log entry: 10h22
